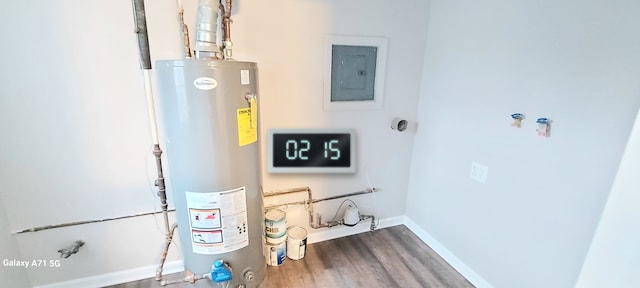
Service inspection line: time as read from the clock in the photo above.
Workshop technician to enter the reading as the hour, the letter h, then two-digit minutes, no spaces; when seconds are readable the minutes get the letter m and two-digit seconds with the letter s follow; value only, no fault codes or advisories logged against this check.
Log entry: 2h15
